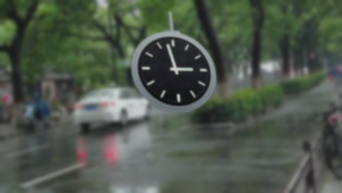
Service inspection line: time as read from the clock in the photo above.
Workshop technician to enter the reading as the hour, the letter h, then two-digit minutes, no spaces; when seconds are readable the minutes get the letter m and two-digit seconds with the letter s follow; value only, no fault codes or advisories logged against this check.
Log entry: 2h58
